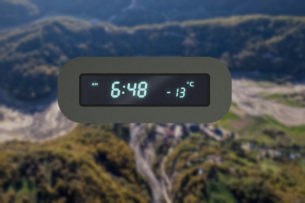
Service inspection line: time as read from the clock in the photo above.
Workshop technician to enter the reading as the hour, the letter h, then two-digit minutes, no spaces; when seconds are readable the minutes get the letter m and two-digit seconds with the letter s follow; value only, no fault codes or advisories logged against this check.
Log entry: 6h48
